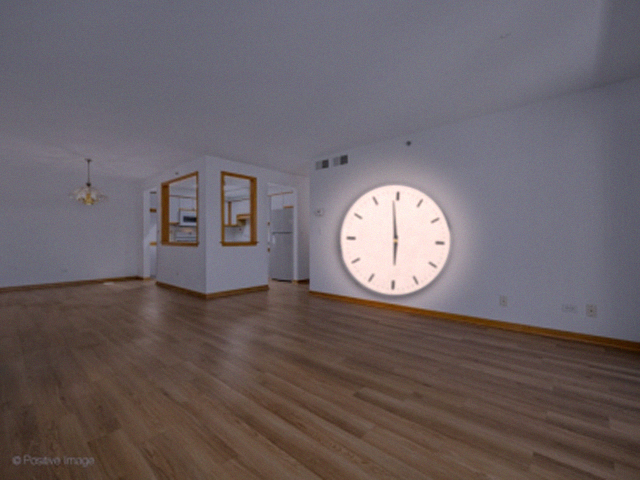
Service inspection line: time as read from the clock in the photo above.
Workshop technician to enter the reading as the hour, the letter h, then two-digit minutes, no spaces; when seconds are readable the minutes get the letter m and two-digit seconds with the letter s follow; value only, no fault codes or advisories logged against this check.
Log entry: 5h59
